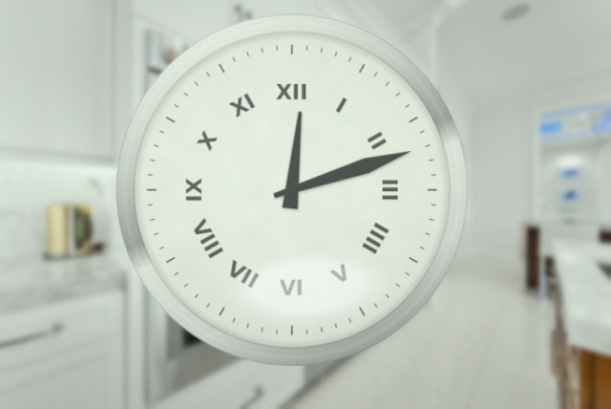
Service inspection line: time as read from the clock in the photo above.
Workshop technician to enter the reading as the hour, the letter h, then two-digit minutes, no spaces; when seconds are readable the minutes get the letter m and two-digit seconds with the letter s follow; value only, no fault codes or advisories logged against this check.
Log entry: 12h12
